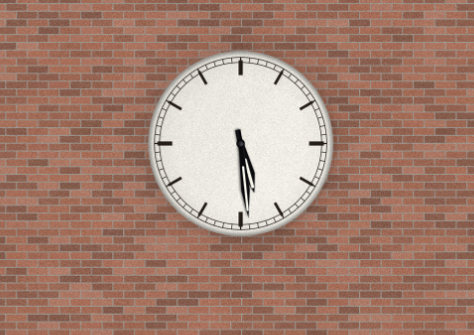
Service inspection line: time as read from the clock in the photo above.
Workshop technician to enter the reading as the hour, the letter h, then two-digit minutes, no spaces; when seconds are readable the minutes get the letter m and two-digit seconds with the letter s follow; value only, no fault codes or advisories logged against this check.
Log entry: 5h29
